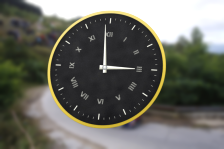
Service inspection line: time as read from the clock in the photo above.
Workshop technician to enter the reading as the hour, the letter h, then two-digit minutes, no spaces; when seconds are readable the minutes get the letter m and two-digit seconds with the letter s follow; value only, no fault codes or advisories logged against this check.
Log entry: 2h59
